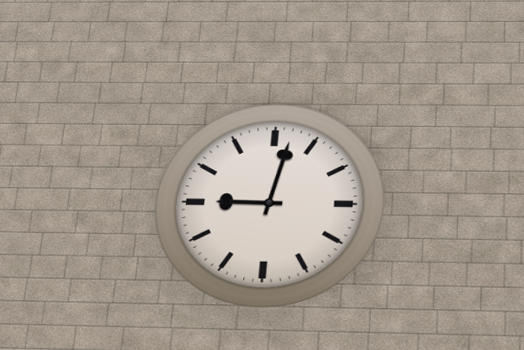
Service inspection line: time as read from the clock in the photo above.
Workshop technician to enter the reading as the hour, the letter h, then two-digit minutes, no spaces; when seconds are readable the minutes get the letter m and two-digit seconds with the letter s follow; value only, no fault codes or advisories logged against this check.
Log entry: 9h02
